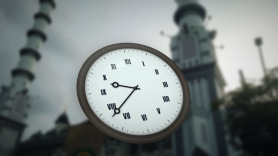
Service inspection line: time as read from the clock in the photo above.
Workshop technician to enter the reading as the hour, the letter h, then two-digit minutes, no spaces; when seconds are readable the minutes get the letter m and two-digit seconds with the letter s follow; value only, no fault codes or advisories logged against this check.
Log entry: 9h38
